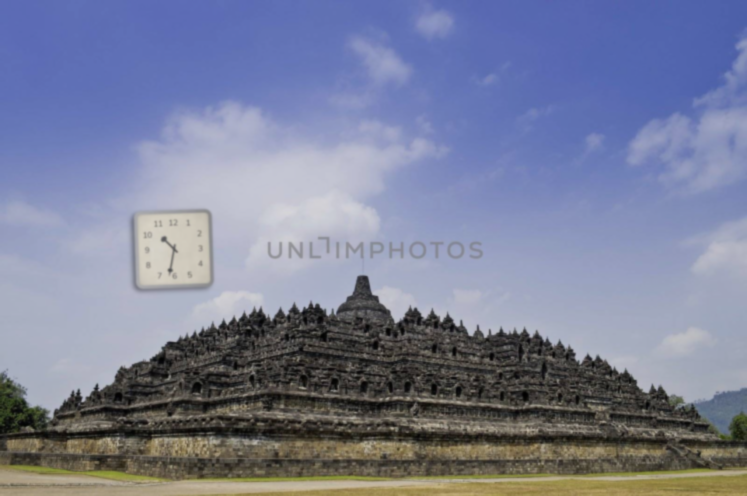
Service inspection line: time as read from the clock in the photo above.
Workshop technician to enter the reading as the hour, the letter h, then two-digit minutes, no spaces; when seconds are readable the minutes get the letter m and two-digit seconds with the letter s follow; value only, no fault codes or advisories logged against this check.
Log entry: 10h32
